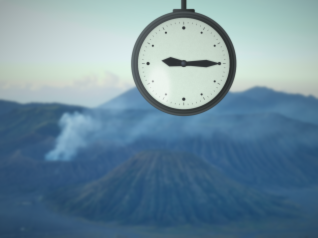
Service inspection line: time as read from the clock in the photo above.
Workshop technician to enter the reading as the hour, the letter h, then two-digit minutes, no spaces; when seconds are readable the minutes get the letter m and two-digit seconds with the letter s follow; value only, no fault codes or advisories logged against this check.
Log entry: 9h15
